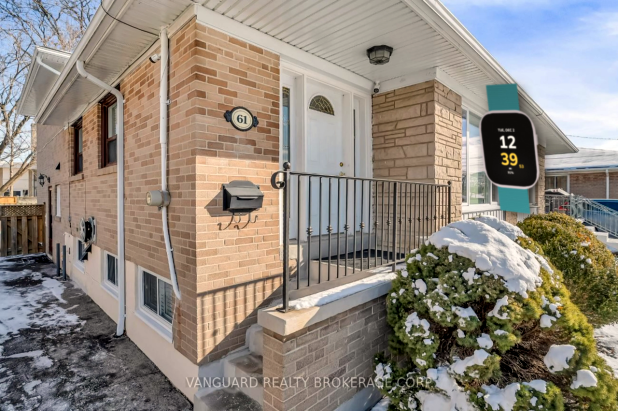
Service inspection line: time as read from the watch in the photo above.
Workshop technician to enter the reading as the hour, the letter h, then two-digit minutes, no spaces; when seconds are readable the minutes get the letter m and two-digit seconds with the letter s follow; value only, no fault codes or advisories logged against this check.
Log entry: 12h39
